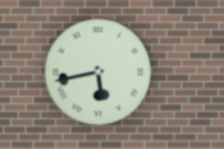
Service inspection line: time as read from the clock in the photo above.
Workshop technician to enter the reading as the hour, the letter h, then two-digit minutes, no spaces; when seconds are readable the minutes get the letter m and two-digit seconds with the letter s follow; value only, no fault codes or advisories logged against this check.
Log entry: 5h43
